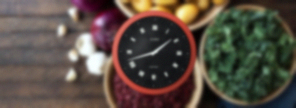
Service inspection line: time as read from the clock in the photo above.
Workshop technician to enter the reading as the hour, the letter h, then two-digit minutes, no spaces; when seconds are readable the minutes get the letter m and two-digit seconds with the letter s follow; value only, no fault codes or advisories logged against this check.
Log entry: 1h42
